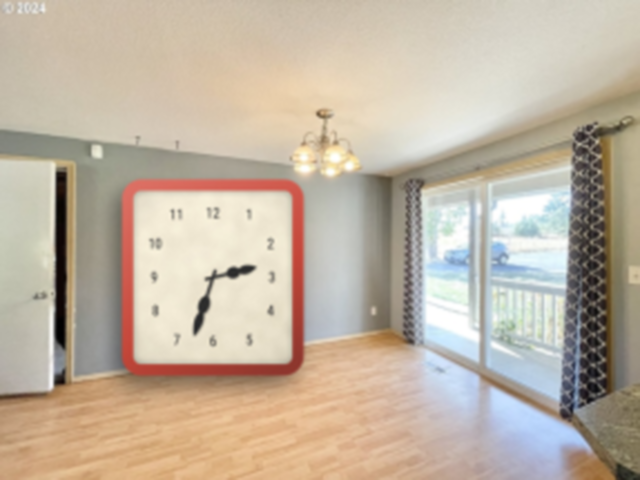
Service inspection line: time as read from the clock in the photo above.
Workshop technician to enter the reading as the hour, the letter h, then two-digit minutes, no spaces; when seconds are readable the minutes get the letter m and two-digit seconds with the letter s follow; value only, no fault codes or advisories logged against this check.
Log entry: 2h33
